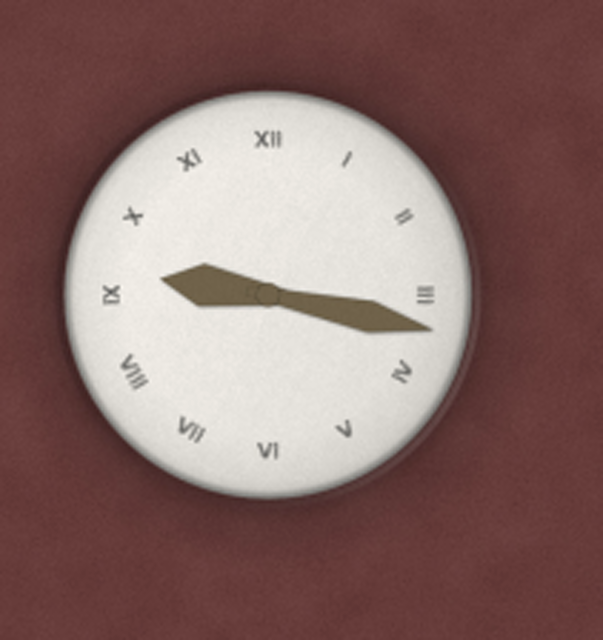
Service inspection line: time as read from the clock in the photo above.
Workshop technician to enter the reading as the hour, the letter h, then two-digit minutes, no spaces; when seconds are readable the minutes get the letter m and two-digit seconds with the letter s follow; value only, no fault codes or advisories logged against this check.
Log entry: 9h17
